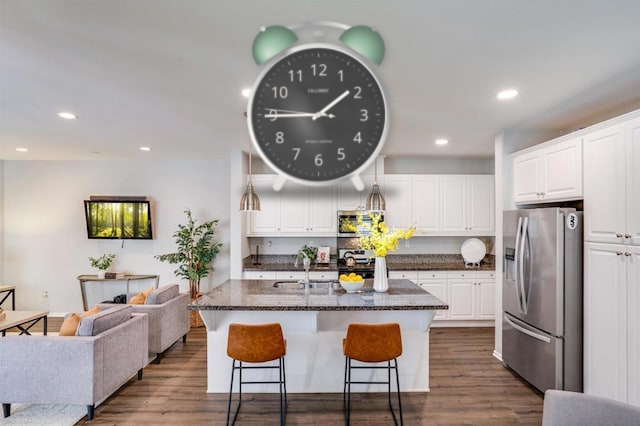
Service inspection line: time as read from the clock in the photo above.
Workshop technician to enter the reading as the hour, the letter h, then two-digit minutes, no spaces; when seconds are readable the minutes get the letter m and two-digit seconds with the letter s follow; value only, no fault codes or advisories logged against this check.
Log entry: 1h44m46s
